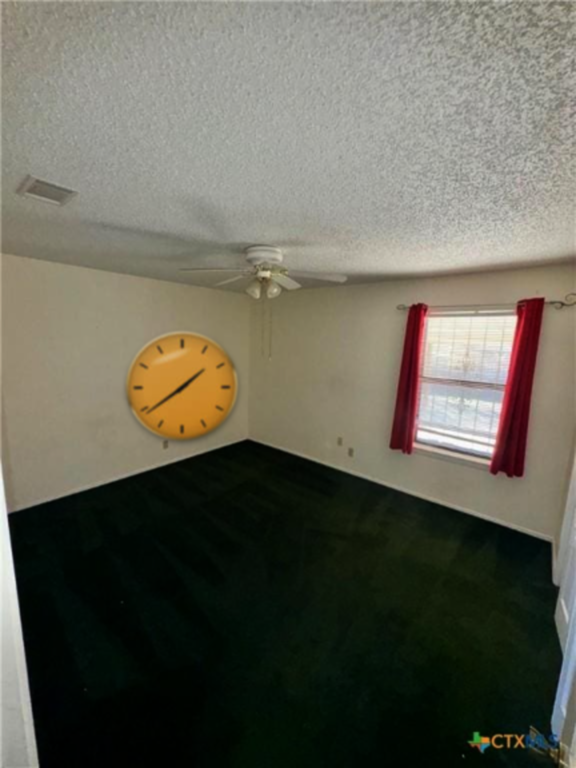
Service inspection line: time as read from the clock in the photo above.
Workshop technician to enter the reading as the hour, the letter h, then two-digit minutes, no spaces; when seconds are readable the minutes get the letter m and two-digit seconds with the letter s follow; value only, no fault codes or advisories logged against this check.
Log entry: 1h39
